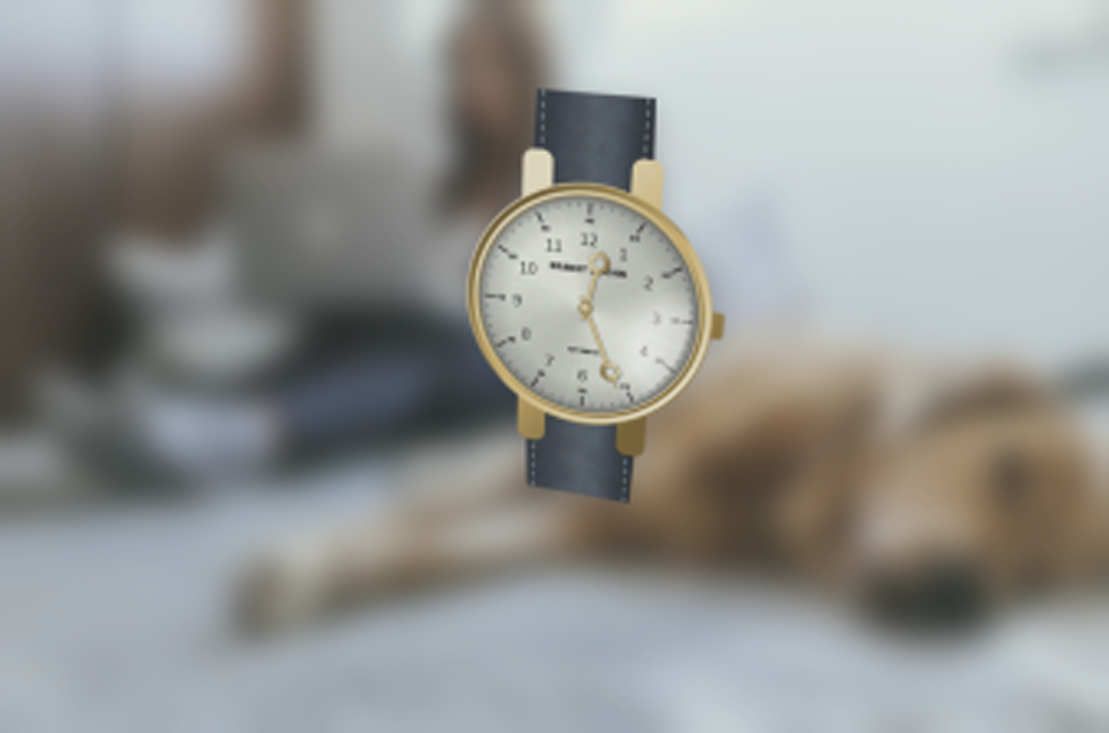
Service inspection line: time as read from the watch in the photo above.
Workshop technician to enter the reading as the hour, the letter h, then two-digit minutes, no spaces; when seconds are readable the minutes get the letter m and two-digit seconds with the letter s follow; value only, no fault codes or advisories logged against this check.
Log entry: 12h26
